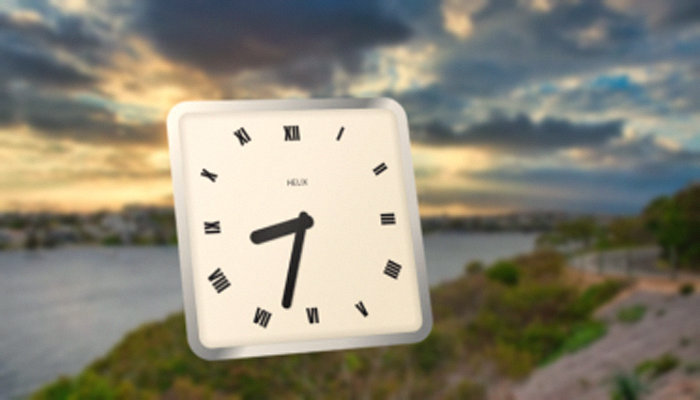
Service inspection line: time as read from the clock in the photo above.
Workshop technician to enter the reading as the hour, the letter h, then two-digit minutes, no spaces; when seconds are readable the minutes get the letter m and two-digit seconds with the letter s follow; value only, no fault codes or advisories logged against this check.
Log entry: 8h33
